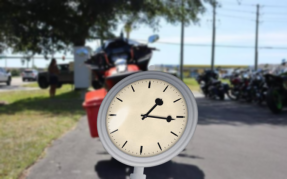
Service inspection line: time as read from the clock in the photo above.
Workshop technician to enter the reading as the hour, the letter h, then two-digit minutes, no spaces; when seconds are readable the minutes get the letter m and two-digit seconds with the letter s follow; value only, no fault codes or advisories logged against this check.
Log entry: 1h16
